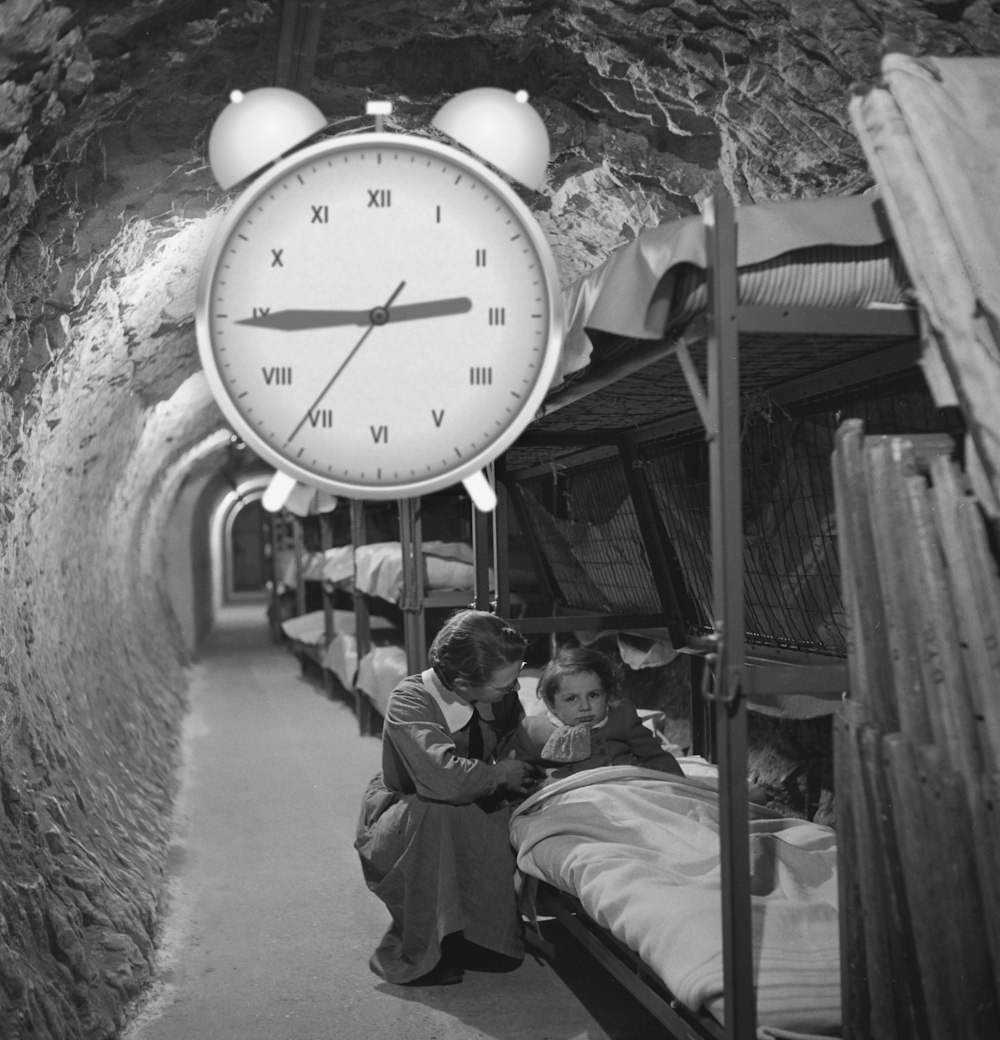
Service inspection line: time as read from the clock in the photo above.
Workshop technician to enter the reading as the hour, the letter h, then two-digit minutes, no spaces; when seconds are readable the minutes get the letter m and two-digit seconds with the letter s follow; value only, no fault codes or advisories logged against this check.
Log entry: 2h44m36s
